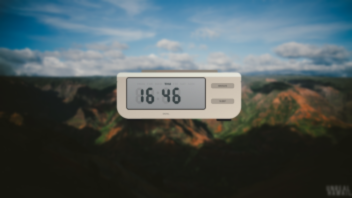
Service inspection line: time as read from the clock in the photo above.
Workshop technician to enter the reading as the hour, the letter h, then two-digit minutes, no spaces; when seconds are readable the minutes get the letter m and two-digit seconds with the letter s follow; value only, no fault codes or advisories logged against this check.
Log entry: 16h46
